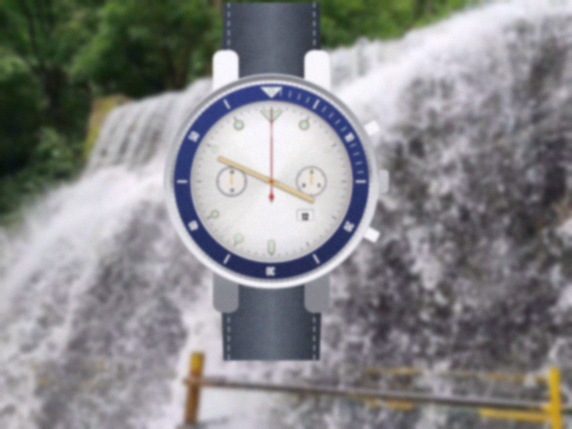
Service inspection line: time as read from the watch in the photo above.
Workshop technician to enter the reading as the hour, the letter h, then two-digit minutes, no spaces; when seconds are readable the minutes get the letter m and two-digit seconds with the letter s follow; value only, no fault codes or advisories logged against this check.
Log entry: 3h49
